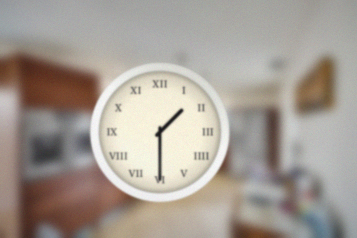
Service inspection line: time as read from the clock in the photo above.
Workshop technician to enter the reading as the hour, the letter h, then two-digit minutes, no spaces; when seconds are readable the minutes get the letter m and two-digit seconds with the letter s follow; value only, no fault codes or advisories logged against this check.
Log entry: 1h30
